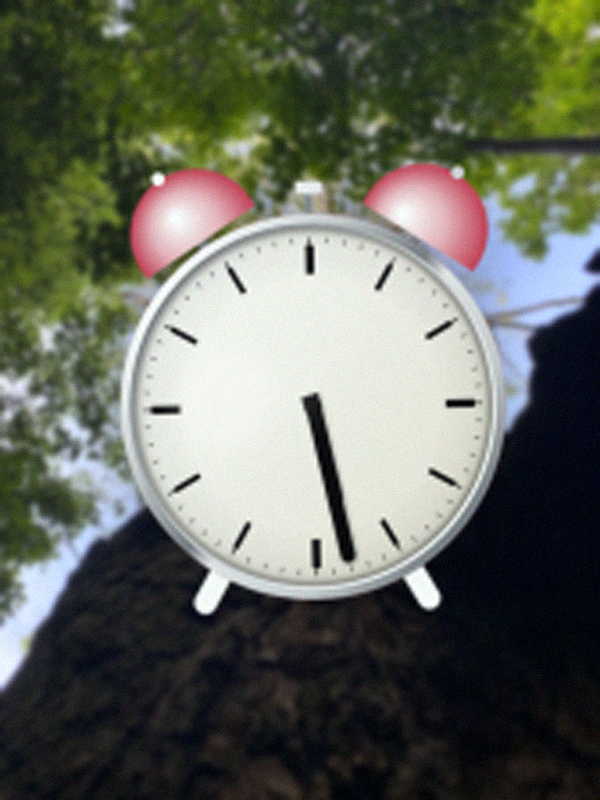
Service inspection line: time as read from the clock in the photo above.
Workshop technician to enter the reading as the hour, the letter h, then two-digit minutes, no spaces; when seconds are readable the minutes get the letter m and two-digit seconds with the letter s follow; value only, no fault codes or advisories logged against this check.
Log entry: 5h28
